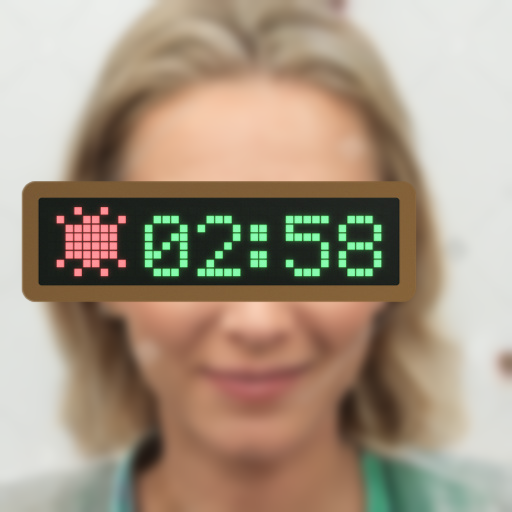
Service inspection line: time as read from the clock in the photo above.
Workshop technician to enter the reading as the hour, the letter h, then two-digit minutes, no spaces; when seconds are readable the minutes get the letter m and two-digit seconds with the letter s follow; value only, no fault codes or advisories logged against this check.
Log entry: 2h58
